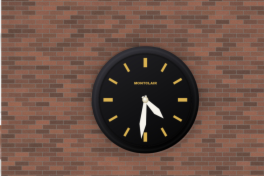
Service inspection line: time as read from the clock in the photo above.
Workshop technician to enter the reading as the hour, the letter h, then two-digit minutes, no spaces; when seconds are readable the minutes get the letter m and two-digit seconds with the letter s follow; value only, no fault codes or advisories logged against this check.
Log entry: 4h31
